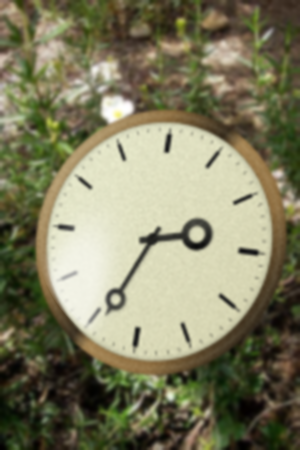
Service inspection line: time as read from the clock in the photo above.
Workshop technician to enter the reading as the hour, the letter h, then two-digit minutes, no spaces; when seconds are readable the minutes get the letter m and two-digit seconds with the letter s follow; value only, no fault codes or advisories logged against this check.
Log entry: 2h34
